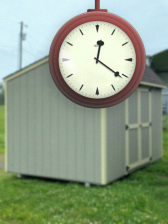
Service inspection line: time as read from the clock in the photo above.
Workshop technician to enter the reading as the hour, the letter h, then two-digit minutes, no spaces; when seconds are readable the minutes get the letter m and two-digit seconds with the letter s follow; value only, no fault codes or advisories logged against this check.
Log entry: 12h21
